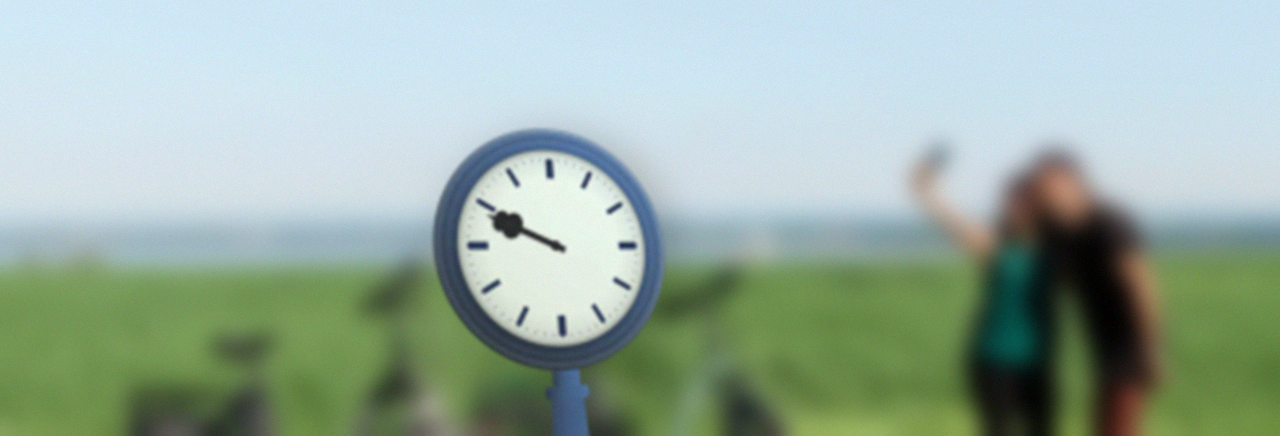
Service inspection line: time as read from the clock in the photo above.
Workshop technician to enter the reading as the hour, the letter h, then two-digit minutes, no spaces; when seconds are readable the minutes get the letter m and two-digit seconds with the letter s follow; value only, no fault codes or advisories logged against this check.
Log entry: 9h49
